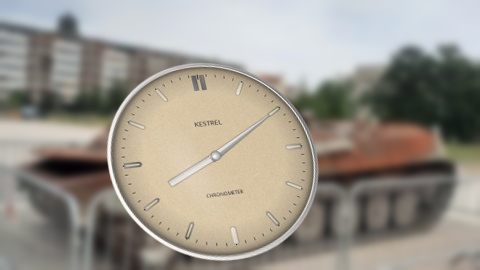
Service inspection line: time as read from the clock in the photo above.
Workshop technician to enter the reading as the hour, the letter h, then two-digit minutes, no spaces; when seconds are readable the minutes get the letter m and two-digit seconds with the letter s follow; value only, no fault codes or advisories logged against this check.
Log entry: 8h10
